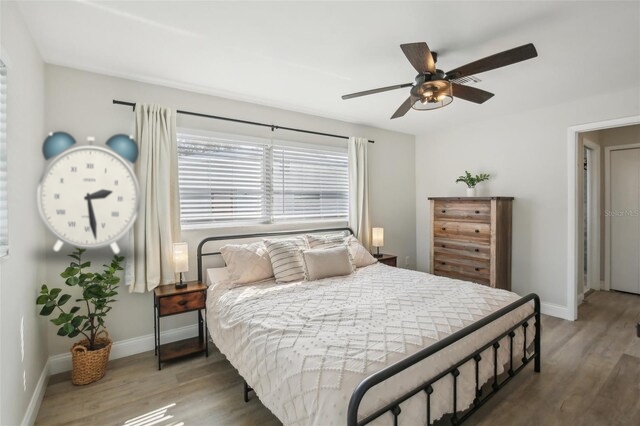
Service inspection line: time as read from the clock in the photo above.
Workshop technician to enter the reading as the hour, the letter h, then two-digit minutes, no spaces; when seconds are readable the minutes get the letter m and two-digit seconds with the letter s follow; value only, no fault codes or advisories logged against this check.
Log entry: 2h28
